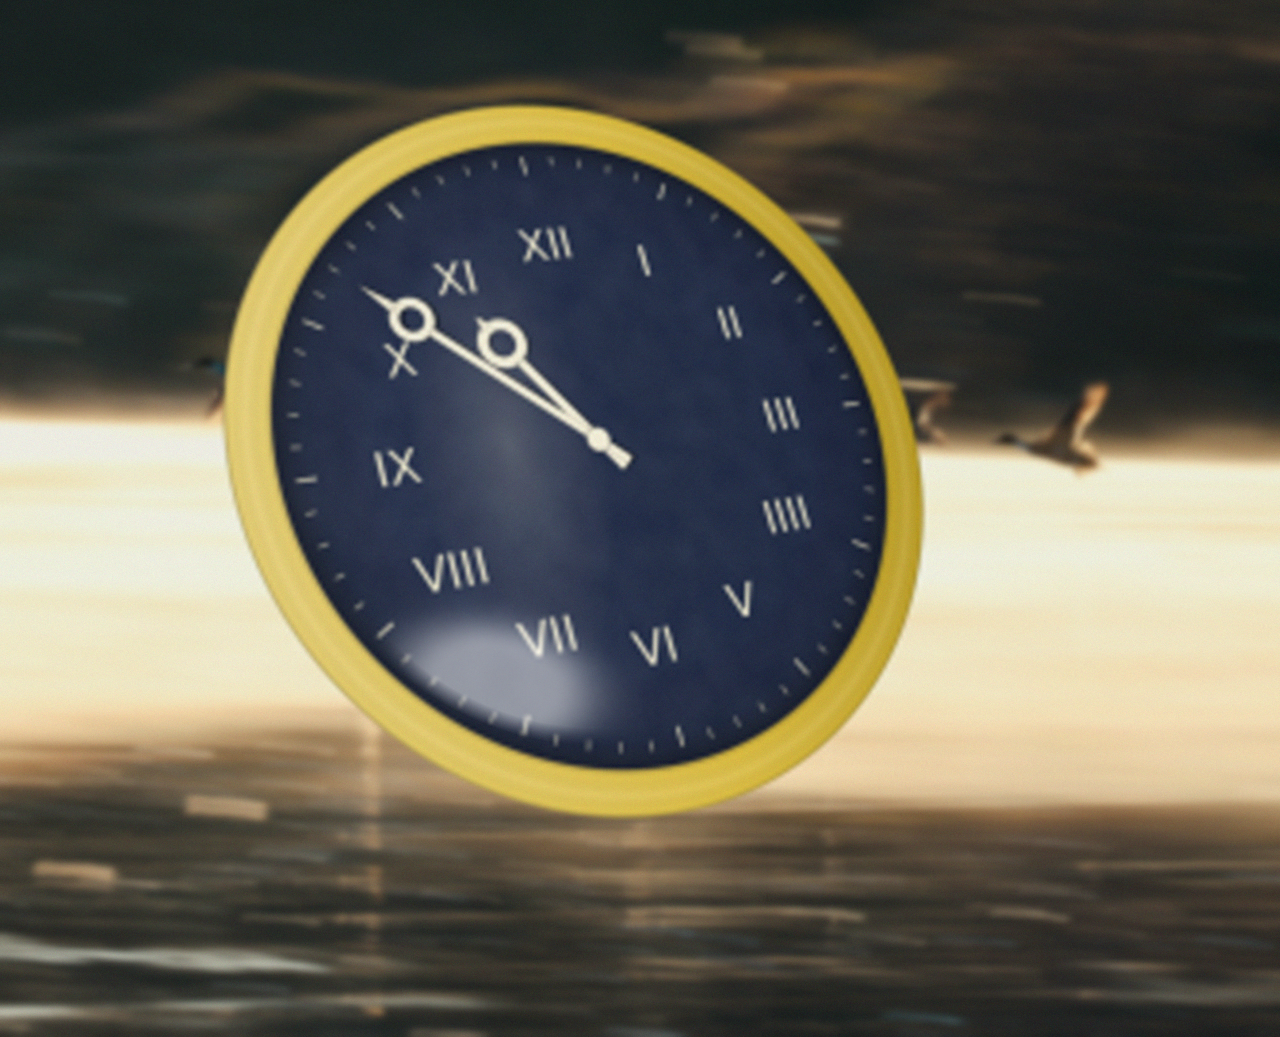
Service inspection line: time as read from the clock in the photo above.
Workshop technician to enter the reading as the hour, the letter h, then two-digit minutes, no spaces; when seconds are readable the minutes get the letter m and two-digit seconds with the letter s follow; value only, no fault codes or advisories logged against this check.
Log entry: 10h52
